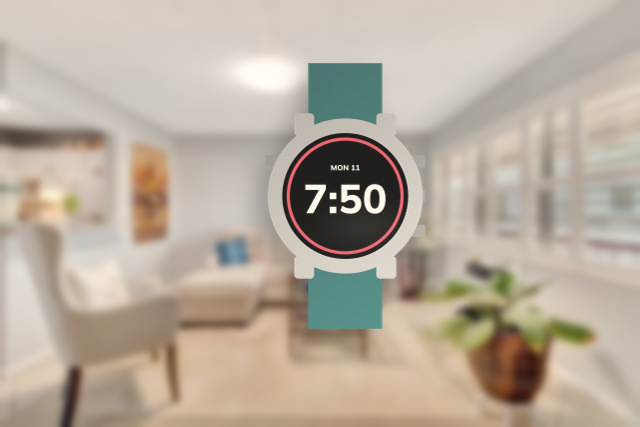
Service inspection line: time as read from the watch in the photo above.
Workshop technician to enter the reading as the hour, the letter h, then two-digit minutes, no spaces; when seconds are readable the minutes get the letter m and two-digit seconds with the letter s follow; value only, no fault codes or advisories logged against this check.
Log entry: 7h50
